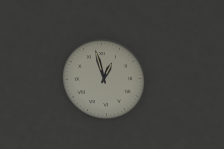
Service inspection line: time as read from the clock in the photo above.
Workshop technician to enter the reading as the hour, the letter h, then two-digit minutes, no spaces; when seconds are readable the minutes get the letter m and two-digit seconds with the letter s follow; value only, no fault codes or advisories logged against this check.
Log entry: 12h58
